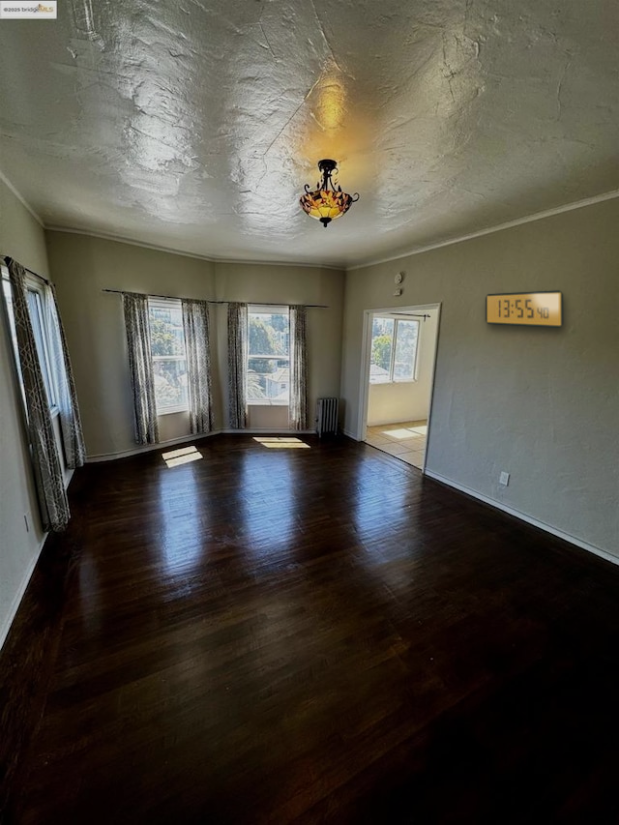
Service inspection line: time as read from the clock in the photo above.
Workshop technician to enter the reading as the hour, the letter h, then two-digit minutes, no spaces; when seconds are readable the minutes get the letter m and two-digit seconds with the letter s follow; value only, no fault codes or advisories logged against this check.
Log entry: 13h55m40s
